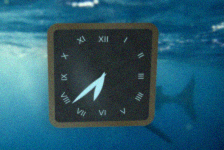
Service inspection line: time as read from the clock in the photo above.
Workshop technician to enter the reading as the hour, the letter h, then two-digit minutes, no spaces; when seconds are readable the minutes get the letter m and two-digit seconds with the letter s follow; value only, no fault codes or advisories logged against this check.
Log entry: 6h38
